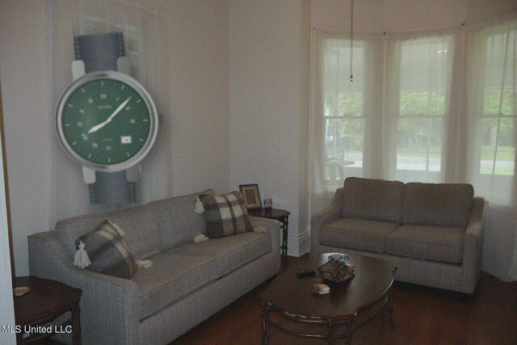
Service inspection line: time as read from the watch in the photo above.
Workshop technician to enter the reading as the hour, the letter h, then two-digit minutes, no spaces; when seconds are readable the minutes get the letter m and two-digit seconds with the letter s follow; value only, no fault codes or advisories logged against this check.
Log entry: 8h08
